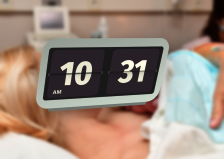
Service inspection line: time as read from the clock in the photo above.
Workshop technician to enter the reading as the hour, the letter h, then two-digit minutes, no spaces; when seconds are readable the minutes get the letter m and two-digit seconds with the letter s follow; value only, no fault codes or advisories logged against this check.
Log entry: 10h31
